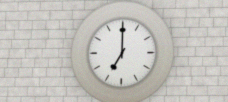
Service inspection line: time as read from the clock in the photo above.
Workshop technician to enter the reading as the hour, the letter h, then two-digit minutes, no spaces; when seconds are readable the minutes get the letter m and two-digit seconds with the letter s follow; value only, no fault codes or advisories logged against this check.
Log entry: 7h00
